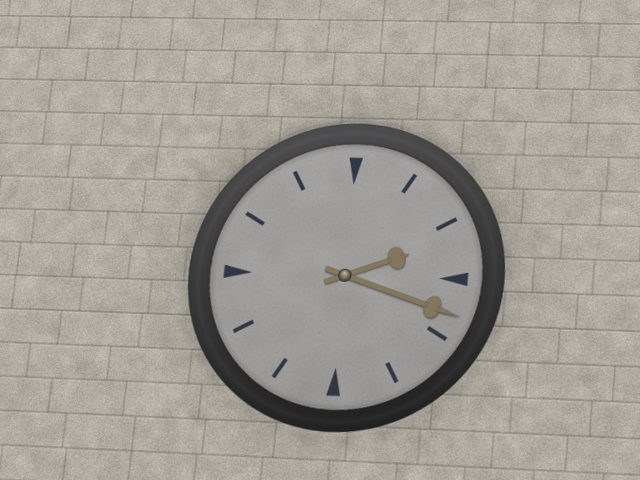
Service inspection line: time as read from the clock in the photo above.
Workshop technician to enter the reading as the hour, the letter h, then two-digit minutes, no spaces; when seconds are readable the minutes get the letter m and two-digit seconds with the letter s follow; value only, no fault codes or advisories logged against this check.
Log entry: 2h18
